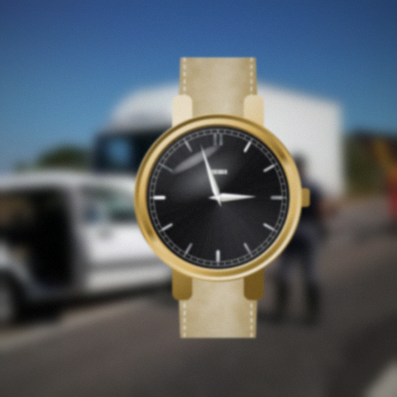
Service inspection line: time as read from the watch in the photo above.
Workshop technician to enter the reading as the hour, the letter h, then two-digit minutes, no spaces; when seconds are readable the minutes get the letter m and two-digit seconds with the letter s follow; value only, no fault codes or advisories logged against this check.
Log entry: 2h57
